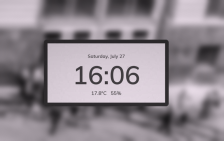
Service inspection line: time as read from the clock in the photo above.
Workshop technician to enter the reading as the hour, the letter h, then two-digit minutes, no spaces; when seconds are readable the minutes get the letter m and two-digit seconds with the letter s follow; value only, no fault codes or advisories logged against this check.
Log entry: 16h06
